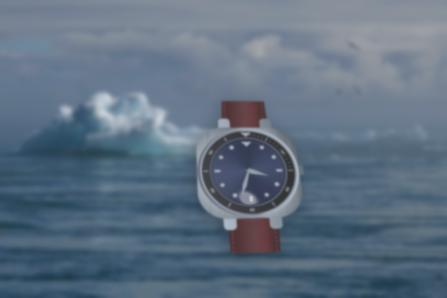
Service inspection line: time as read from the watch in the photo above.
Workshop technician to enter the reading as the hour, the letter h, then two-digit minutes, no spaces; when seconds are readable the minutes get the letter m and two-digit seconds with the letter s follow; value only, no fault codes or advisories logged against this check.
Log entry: 3h33
